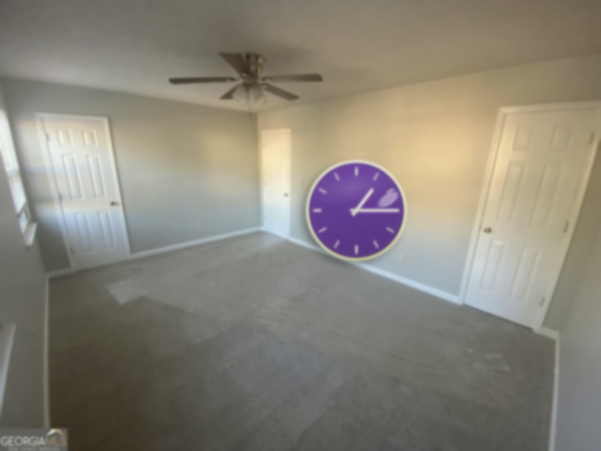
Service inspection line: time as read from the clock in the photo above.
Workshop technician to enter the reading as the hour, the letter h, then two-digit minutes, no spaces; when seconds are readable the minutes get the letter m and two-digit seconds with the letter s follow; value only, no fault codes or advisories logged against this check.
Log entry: 1h15
